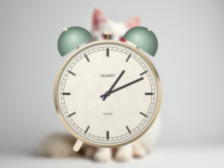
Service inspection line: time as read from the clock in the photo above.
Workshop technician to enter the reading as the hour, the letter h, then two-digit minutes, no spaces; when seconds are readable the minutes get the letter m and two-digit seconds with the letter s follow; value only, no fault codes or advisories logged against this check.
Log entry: 1h11
